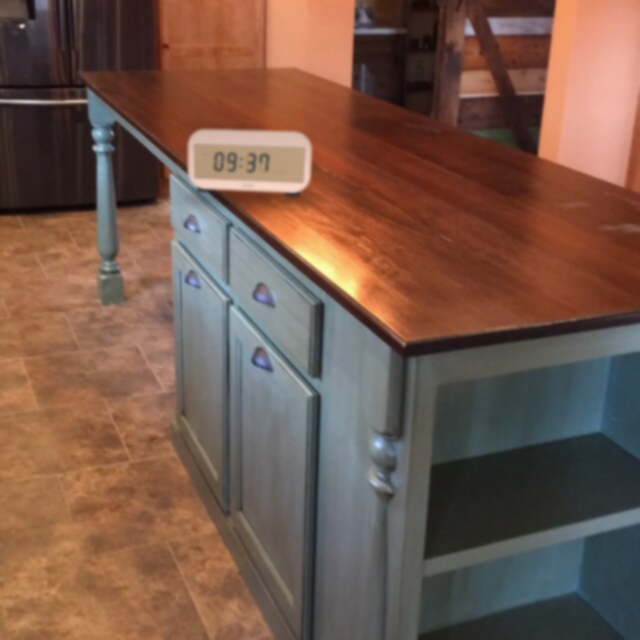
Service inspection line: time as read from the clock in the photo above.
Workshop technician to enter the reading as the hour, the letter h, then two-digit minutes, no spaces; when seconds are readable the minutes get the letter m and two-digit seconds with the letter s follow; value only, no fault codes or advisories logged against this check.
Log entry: 9h37
